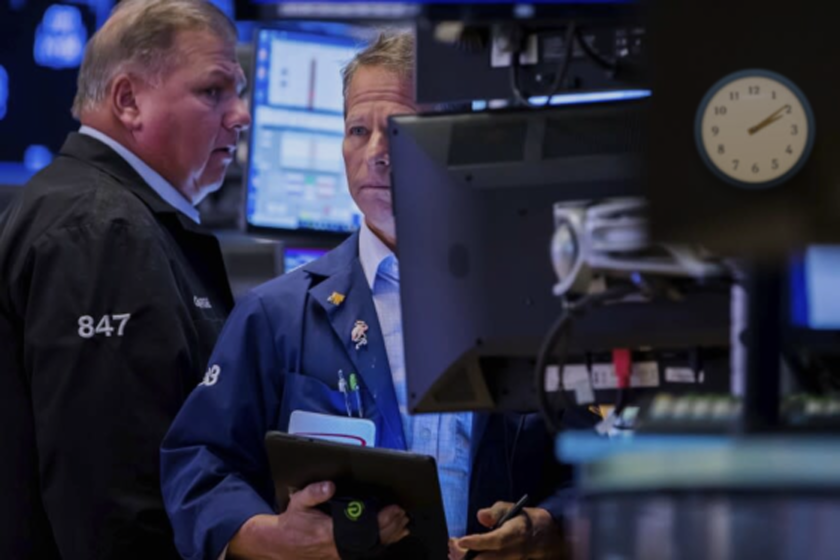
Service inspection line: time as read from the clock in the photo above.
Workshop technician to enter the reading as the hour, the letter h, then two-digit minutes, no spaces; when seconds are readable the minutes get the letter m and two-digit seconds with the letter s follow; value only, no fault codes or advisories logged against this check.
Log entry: 2h09
